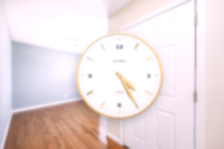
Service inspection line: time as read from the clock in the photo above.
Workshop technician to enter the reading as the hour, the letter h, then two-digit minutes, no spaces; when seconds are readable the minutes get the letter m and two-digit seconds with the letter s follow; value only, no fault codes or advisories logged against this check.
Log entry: 4h25
